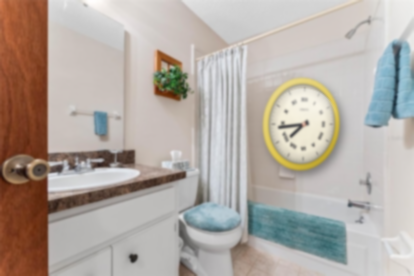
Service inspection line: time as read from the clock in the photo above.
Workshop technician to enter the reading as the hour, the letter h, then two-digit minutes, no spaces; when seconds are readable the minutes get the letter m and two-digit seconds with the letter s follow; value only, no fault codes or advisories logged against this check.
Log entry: 7h44
